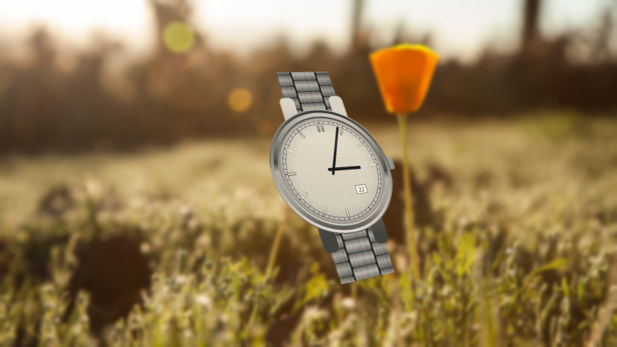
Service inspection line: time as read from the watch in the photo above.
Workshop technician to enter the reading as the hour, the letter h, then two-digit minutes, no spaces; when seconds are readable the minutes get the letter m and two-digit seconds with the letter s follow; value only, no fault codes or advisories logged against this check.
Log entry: 3h04
